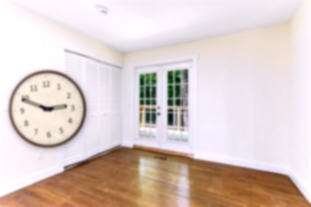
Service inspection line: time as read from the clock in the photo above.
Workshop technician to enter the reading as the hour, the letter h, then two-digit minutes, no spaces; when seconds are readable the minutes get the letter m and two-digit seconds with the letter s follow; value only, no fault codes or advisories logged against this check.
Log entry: 2h49
